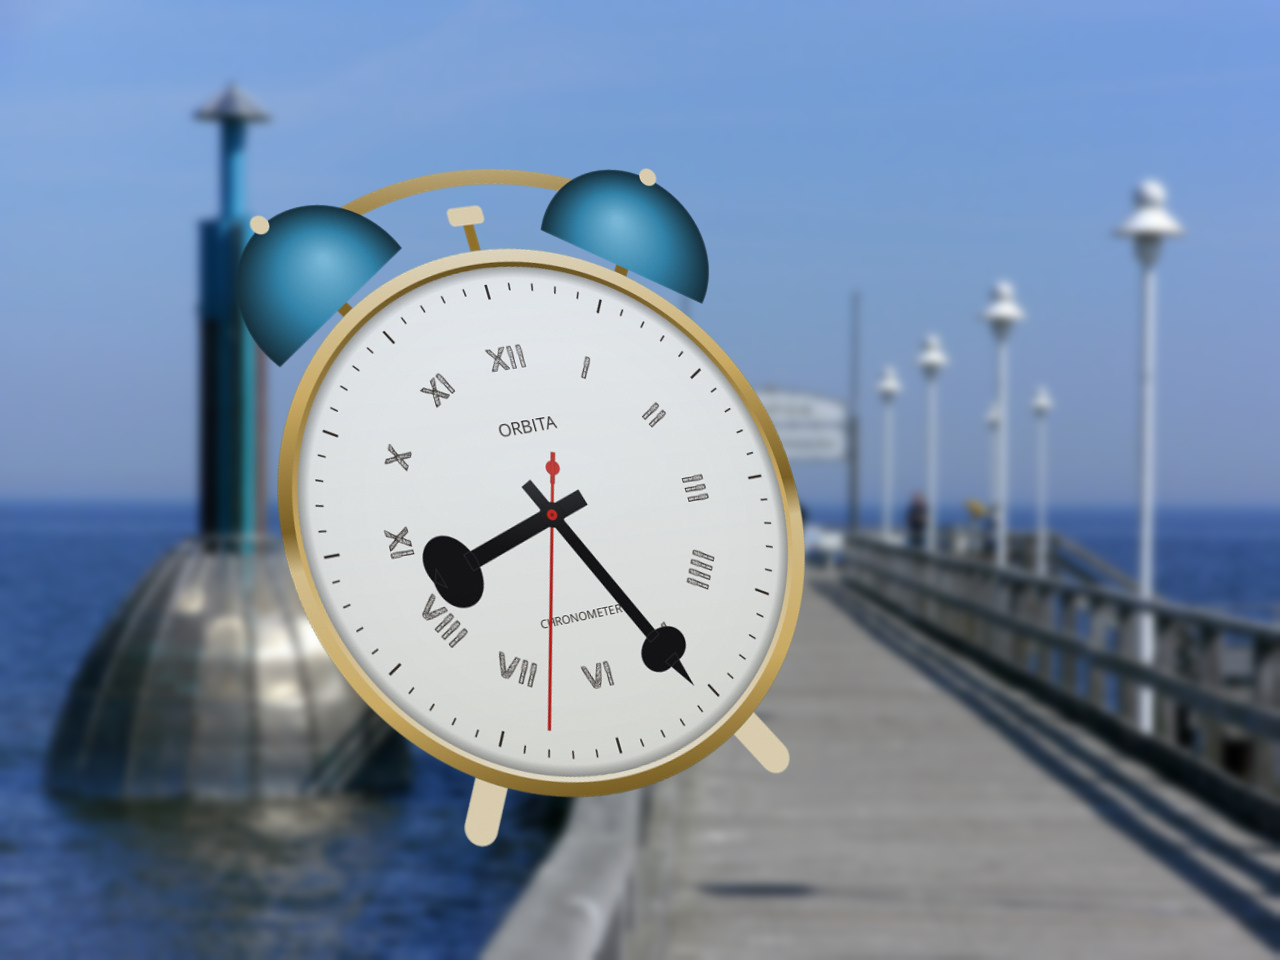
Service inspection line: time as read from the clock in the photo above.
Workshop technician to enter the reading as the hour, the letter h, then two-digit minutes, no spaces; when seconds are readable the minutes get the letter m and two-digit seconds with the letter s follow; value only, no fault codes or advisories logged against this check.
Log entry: 8h25m33s
